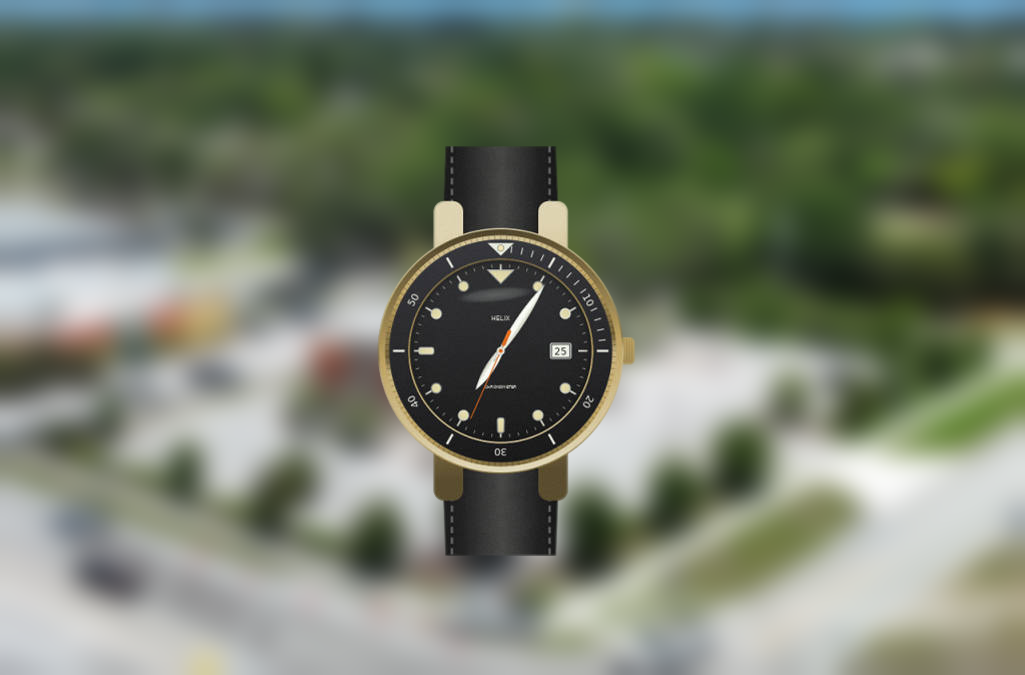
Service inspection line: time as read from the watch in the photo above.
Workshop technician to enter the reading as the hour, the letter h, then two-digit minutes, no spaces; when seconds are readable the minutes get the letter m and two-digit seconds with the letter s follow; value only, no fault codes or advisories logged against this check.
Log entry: 7h05m34s
